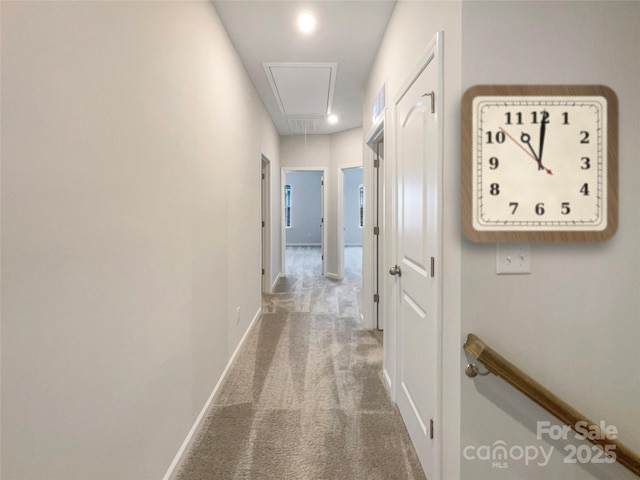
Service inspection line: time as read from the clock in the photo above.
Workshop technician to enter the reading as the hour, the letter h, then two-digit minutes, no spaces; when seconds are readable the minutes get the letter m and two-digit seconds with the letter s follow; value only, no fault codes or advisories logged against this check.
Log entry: 11h00m52s
